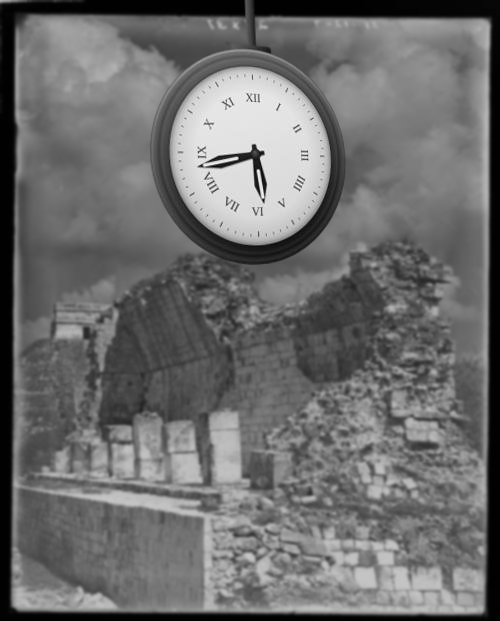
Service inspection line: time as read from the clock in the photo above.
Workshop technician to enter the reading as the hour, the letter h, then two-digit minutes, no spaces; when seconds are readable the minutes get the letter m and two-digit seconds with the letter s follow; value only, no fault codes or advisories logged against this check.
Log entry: 5h43
